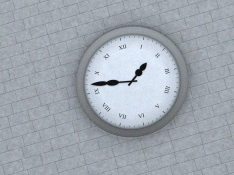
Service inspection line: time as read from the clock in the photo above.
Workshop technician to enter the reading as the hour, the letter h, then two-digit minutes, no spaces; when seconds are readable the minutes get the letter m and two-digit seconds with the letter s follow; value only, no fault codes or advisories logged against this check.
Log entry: 1h47
